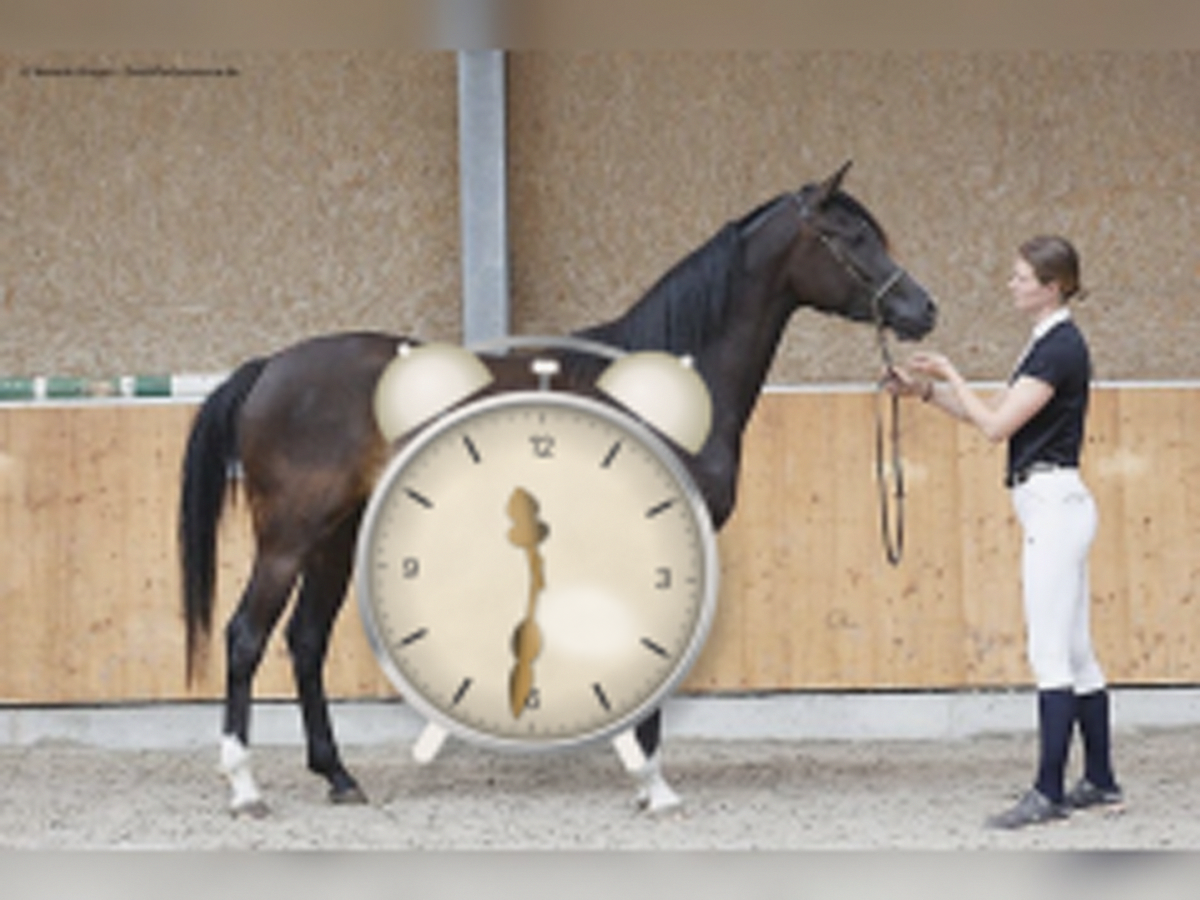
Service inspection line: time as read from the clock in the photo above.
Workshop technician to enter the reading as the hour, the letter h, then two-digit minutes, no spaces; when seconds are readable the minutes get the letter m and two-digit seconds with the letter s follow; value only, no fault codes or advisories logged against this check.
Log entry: 11h31
